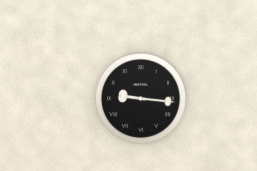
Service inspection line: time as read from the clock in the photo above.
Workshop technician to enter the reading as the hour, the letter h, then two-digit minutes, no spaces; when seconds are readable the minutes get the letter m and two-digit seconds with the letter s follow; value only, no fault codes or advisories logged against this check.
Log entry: 9h16
